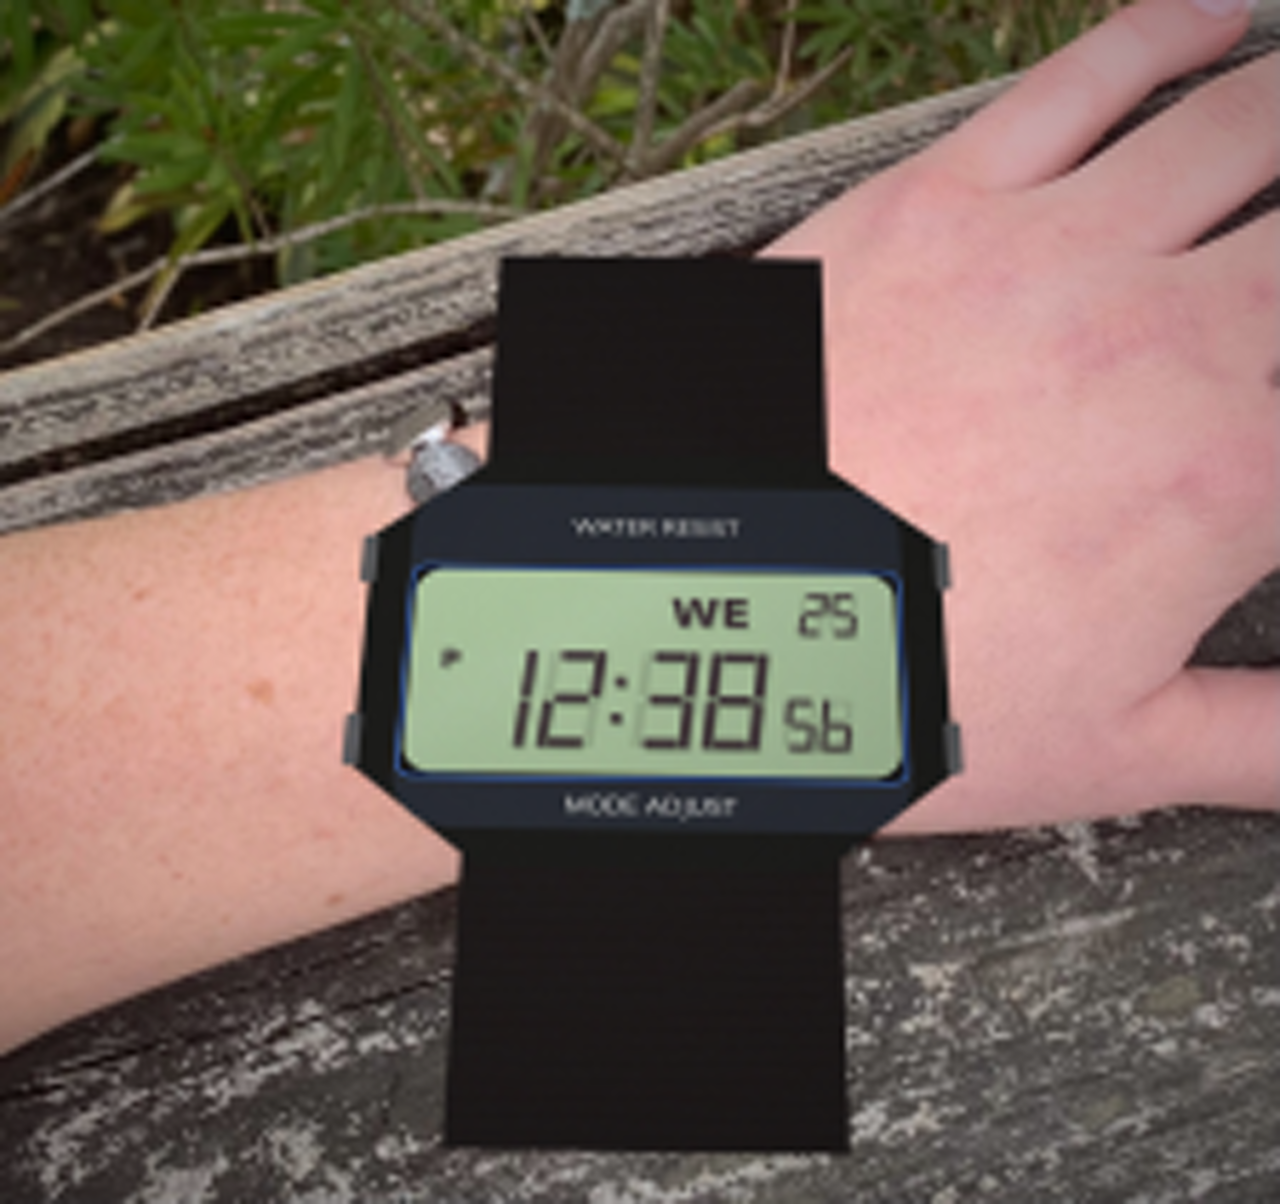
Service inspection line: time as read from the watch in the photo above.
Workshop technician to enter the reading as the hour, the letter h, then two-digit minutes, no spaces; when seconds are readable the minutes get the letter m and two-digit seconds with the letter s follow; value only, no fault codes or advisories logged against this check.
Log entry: 12h38m56s
